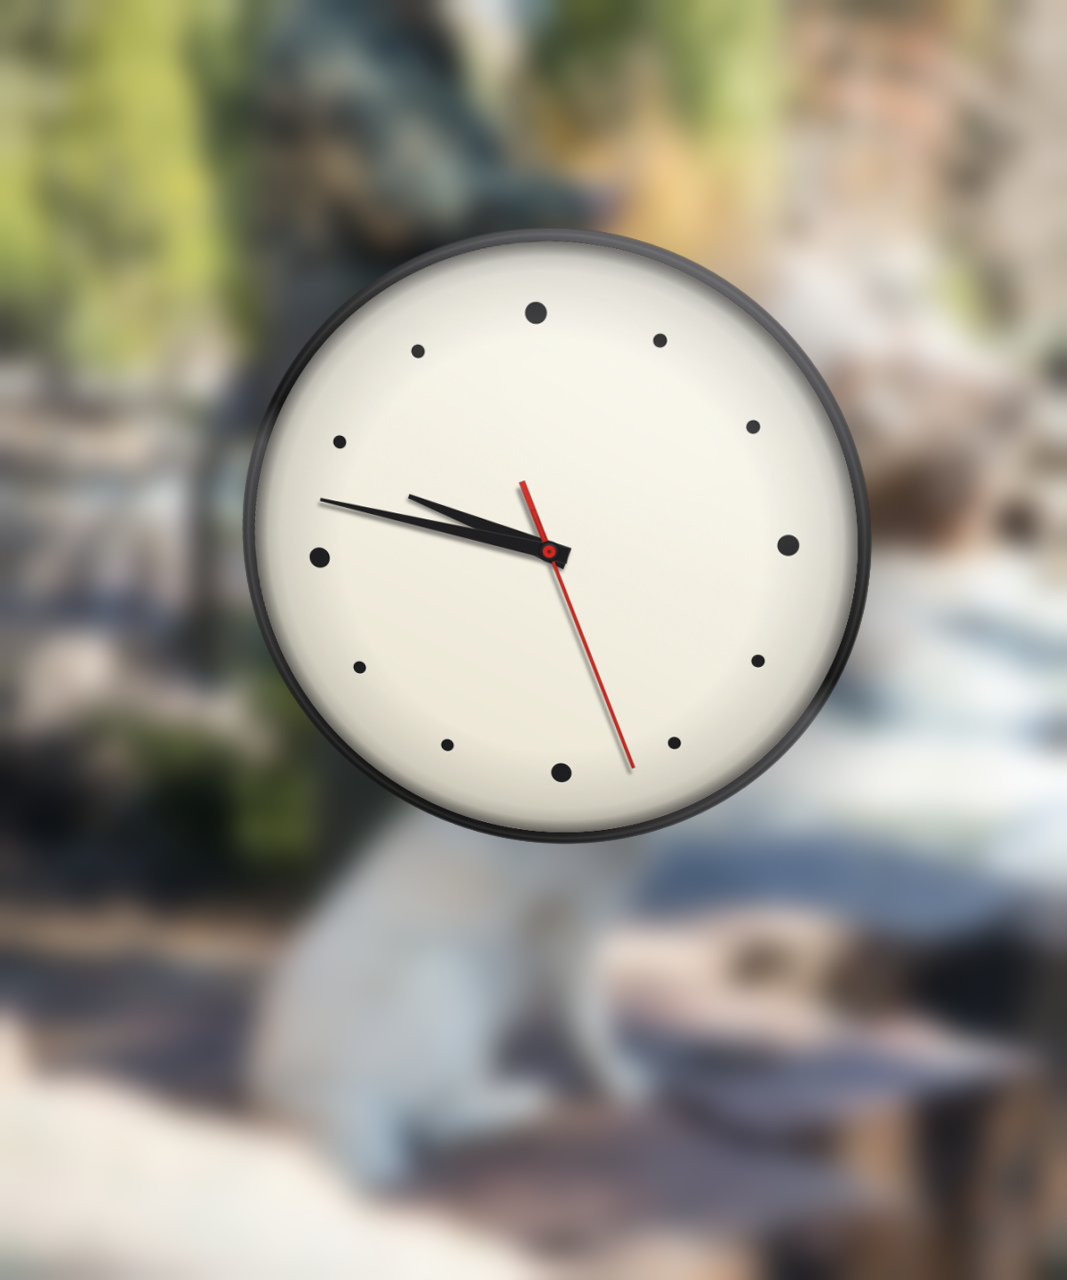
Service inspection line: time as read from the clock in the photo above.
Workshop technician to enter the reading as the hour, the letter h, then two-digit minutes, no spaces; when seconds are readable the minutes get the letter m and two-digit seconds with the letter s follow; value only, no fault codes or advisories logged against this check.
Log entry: 9h47m27s
